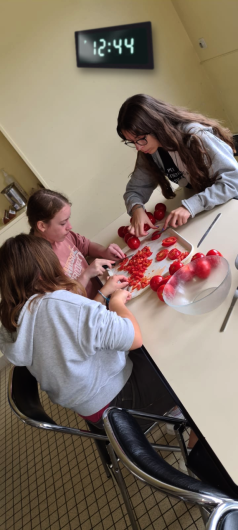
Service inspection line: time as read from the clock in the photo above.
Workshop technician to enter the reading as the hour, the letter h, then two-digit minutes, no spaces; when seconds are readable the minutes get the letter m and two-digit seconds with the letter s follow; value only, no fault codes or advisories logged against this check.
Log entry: 12h44
